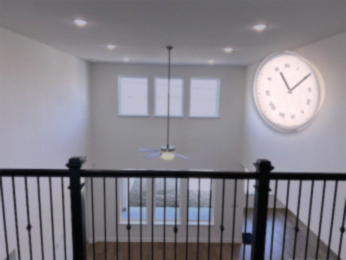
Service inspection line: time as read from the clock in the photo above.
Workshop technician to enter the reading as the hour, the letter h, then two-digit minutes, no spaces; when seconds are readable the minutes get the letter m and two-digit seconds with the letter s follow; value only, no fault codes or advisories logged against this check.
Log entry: 11h10
